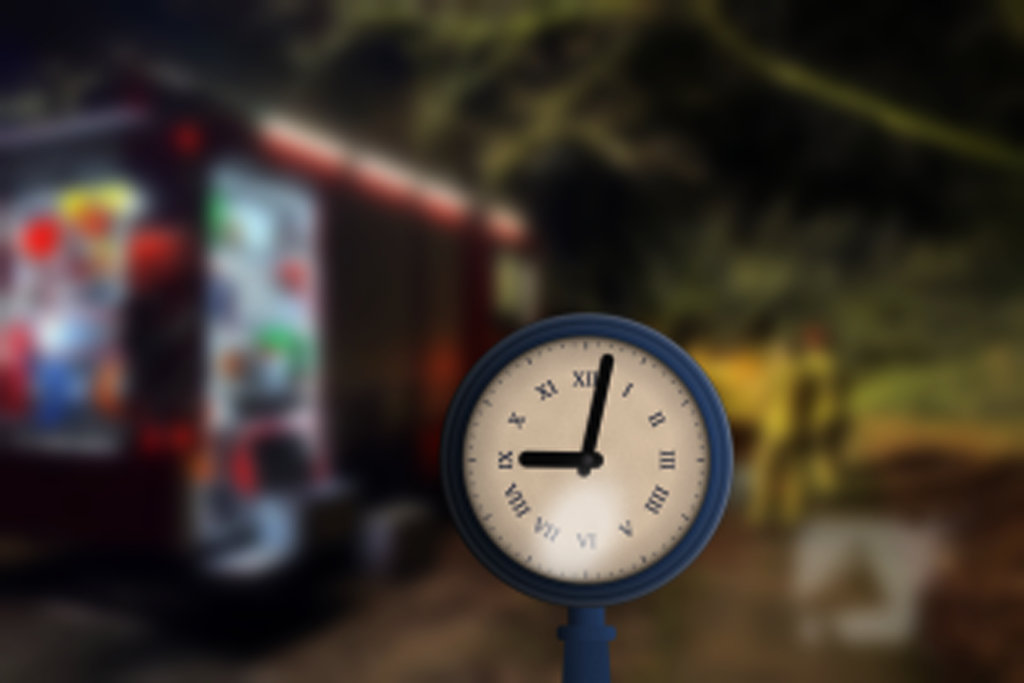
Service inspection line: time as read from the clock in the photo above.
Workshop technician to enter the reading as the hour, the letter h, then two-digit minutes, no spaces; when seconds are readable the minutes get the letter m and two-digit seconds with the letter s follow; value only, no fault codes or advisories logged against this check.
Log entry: 9h02
